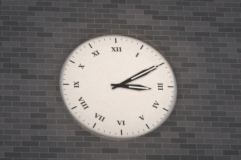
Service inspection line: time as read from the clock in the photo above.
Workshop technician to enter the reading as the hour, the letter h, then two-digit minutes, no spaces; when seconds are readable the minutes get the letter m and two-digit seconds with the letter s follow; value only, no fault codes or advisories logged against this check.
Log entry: 3h10
